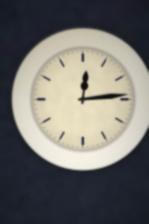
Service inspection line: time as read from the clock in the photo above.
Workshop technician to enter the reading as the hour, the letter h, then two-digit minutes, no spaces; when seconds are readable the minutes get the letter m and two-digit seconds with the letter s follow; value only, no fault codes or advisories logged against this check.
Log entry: 12h14
